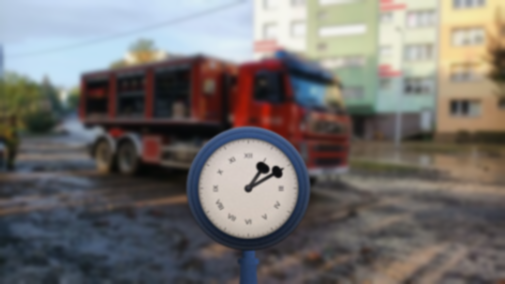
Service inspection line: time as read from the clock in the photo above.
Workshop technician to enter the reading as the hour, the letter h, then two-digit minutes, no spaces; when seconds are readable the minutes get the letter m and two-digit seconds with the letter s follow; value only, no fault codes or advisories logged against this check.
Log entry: 1h10
